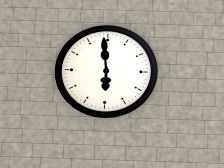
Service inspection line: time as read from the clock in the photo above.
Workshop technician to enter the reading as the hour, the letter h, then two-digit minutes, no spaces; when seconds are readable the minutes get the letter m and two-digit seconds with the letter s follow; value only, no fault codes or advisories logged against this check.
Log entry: 5h59
